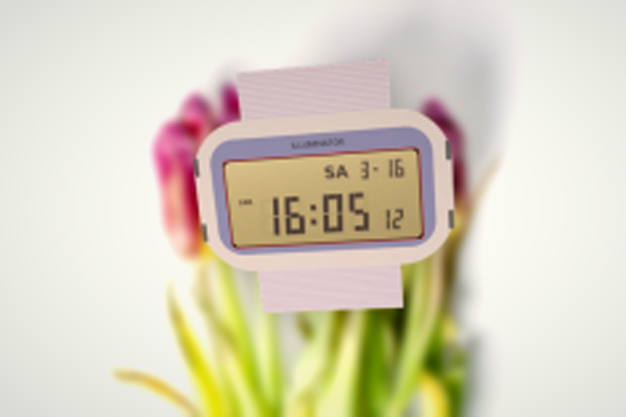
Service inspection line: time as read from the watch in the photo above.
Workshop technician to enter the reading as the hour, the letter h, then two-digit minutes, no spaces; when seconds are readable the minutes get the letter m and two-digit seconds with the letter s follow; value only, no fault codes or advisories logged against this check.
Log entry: 16h05m12s
